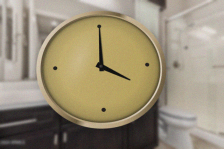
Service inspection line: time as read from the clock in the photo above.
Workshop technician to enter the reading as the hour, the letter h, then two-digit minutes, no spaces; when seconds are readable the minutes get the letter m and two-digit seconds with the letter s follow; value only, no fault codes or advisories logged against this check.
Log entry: 4h00
